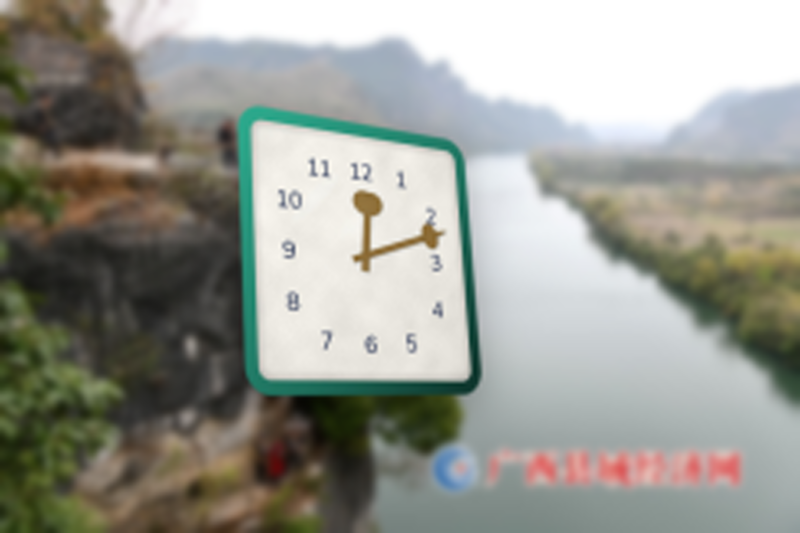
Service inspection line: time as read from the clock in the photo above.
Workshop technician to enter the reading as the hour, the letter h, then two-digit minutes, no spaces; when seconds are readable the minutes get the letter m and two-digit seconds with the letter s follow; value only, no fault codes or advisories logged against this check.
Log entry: 12h12
